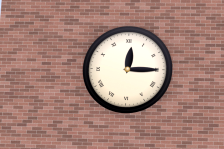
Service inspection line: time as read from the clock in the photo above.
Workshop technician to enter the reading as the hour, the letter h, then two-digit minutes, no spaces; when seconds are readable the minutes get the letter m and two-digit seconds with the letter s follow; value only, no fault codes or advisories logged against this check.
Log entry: 12h15
